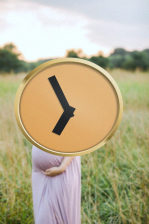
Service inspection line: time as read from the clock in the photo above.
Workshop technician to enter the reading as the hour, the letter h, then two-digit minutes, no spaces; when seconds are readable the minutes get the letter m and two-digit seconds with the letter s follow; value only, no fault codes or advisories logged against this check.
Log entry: 6h56
